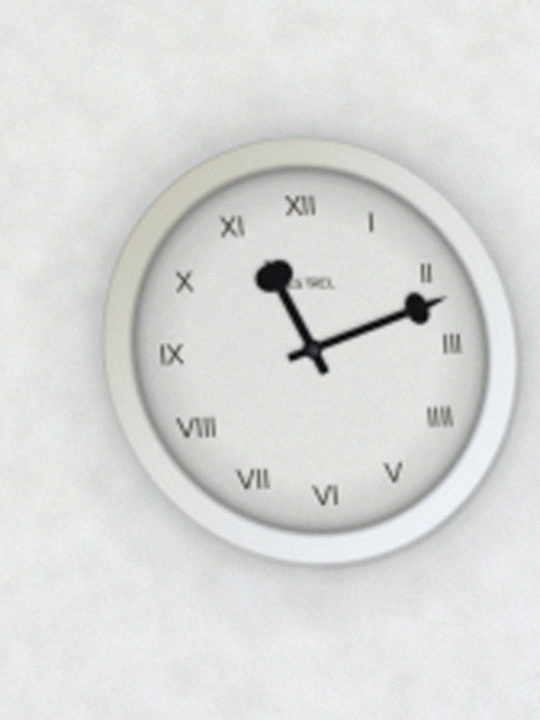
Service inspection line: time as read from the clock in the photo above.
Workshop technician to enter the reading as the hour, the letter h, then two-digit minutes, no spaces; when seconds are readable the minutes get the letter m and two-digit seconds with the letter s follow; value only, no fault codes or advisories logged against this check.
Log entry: 11h12
